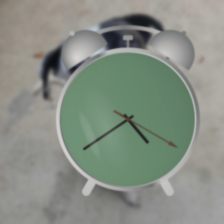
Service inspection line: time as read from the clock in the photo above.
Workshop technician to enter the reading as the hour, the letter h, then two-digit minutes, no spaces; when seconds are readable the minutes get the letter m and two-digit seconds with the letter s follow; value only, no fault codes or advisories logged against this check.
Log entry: 4h39m20s
